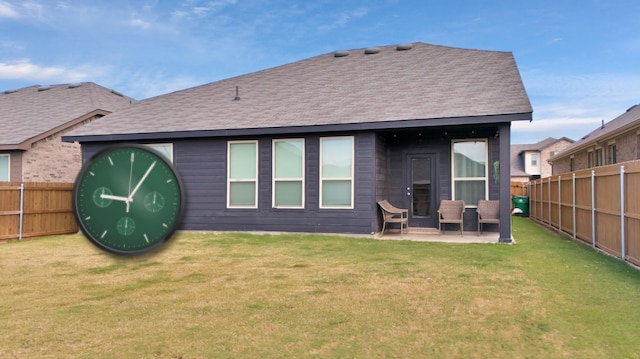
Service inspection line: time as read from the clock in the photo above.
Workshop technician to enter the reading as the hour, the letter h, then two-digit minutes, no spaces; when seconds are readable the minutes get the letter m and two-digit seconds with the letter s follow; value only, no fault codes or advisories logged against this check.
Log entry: 9h05
